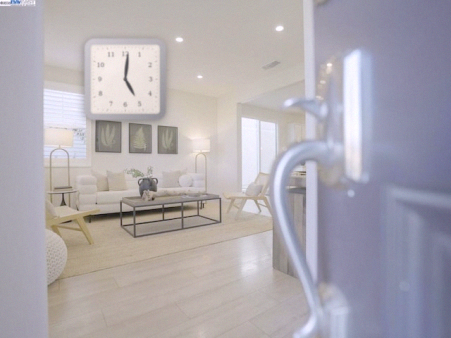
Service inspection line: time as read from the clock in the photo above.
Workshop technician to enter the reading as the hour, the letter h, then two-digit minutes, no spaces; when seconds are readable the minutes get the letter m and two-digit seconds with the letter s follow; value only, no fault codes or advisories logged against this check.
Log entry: 5h01
